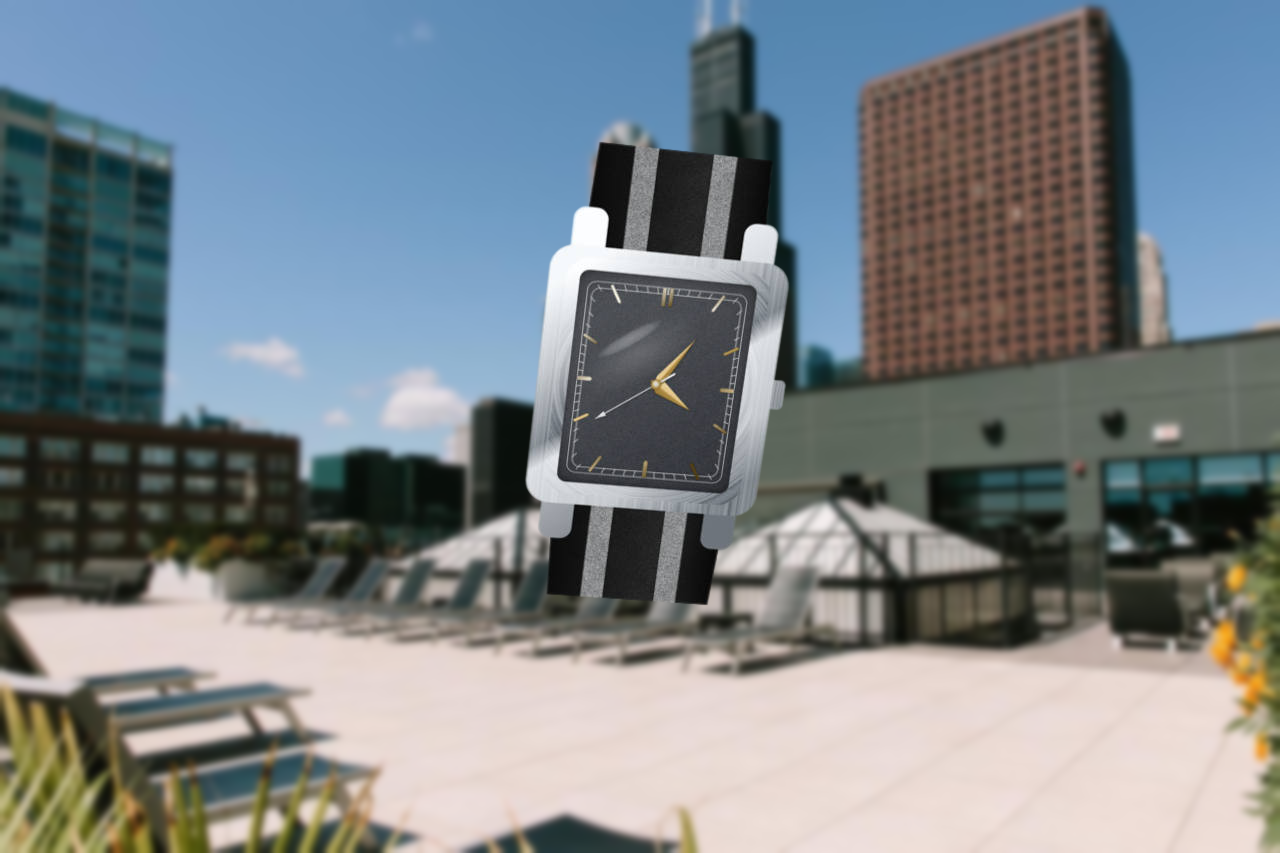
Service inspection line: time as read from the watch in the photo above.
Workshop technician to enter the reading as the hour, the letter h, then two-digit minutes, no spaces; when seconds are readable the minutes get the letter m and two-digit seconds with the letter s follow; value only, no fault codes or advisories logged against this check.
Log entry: 4h05m39s
